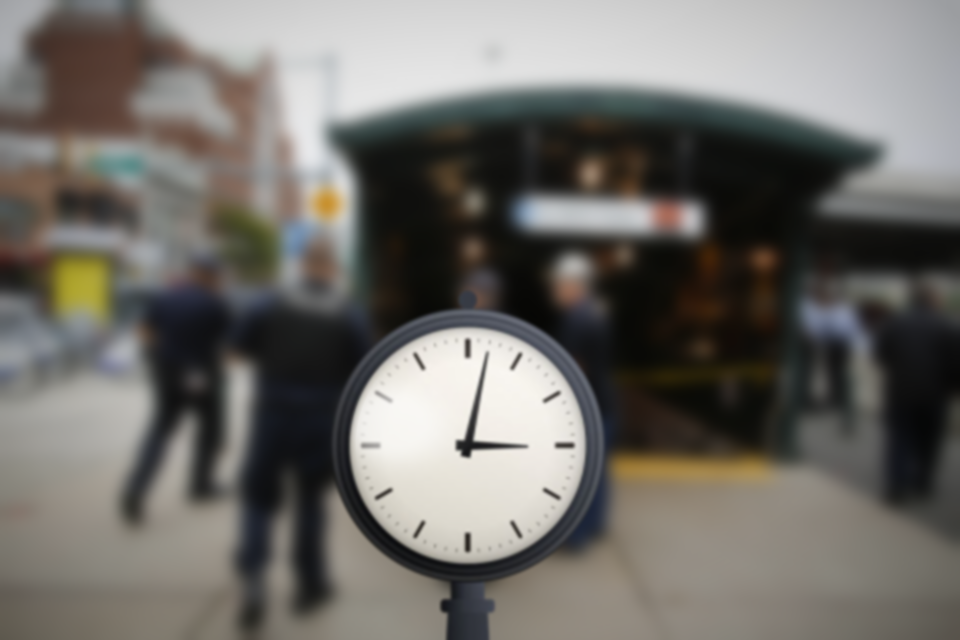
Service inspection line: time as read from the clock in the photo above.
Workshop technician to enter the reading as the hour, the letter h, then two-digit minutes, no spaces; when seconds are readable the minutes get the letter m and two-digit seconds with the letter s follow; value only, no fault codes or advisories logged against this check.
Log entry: 3h02
